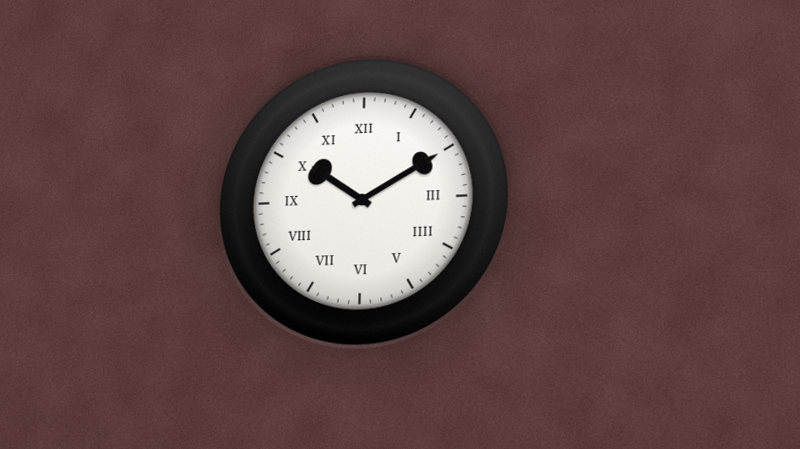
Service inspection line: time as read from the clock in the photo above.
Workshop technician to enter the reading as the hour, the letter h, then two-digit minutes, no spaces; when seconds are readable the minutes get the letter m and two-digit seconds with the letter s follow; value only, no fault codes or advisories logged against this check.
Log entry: 10h10
